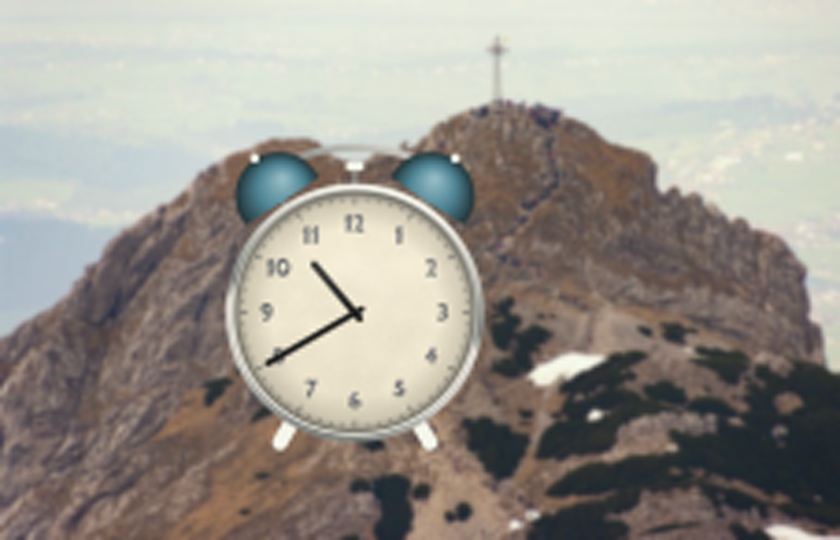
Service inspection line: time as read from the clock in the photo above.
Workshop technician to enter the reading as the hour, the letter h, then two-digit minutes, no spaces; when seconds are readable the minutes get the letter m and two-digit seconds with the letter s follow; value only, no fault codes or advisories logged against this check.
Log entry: 10h40
